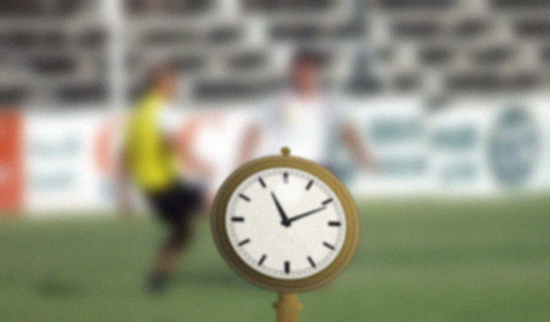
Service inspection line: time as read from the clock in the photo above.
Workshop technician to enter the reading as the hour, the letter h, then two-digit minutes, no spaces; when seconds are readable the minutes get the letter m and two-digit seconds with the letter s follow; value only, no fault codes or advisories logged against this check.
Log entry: 11h11
